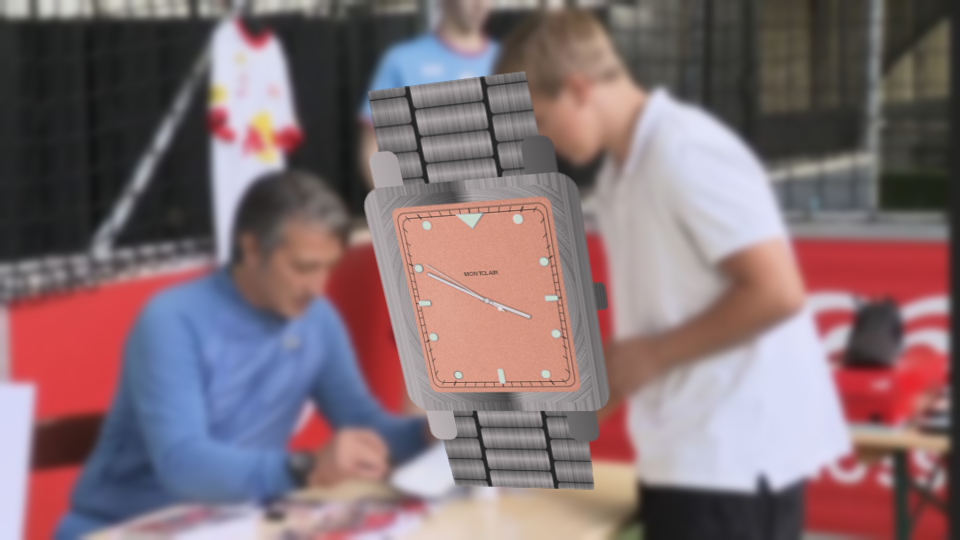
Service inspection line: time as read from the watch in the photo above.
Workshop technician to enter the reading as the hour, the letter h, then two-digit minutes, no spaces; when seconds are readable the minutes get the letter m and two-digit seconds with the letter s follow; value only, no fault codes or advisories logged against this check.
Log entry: 3h49m51s
